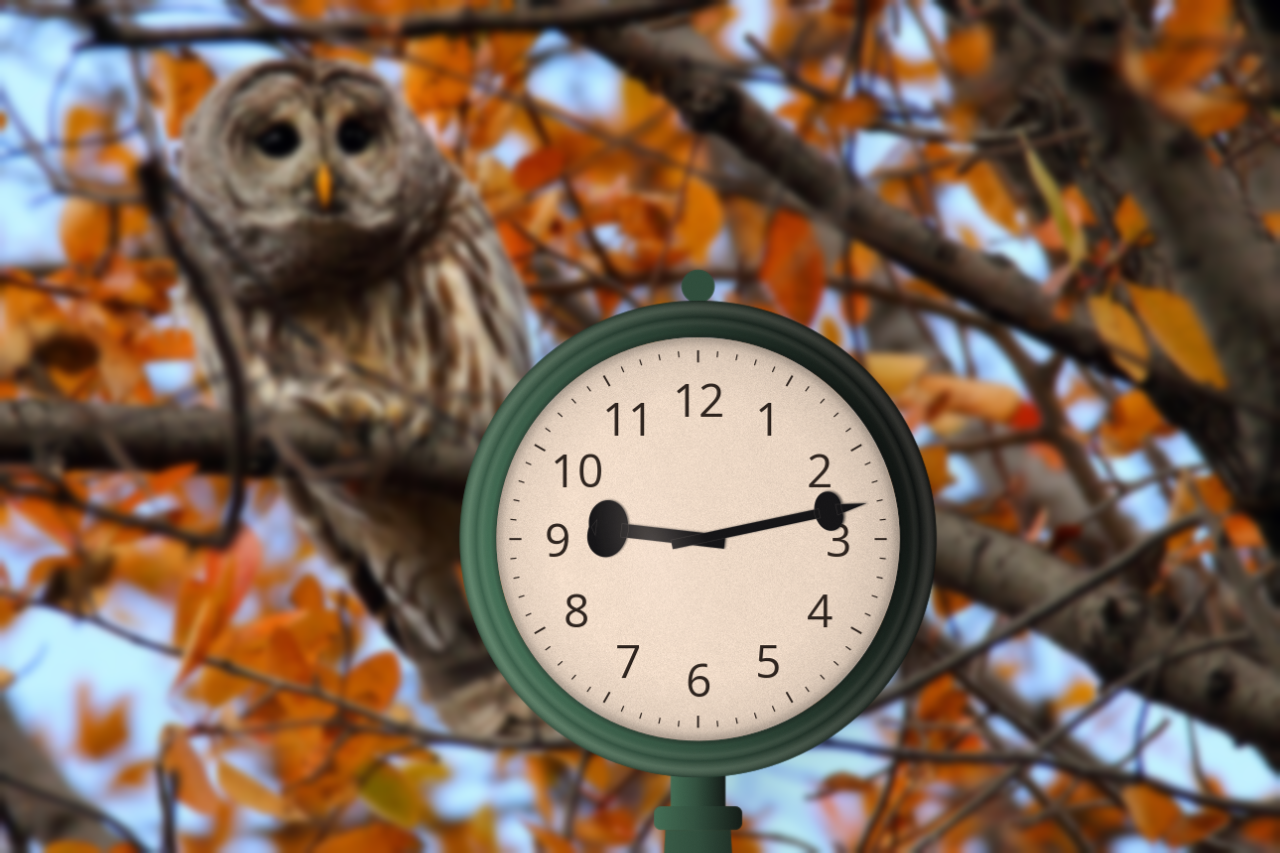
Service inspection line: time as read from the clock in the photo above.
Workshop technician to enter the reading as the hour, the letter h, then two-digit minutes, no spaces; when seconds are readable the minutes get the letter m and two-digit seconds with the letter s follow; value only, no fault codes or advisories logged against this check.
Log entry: 9h13
